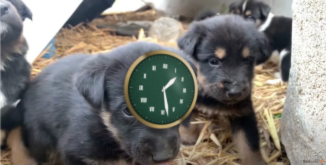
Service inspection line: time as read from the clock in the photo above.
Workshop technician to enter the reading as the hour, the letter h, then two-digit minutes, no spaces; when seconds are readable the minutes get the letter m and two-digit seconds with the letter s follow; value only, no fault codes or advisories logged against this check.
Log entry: 1h28
